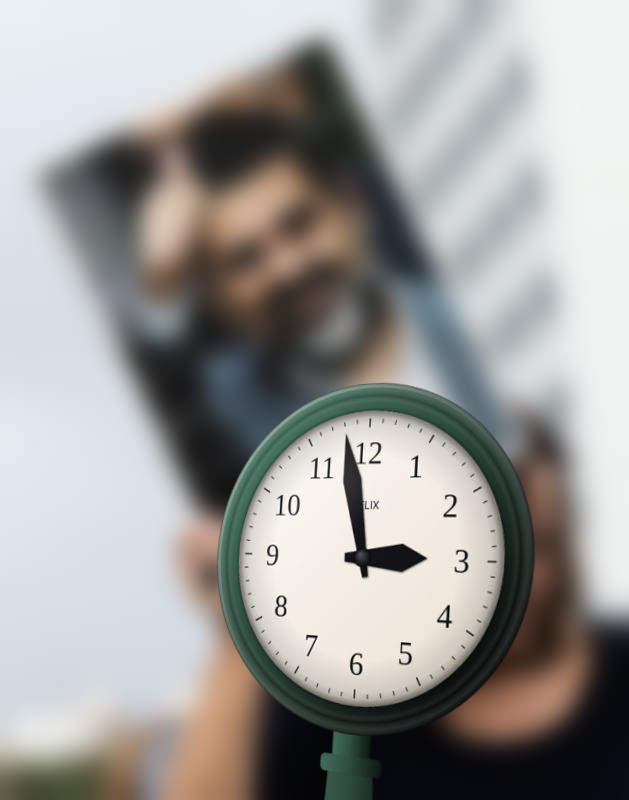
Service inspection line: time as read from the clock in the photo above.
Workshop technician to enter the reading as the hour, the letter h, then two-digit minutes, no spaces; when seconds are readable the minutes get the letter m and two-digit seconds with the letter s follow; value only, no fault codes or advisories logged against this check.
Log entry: 2h58
